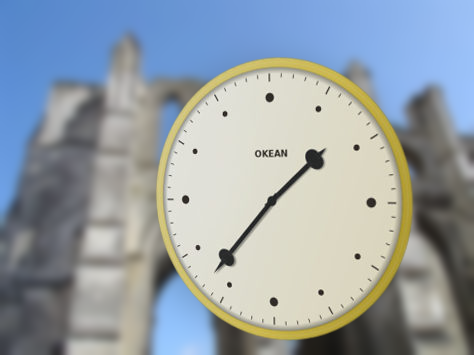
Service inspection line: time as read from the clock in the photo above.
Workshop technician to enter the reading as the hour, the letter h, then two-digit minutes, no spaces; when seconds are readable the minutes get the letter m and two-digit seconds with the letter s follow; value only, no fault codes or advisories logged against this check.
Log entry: 1h37
